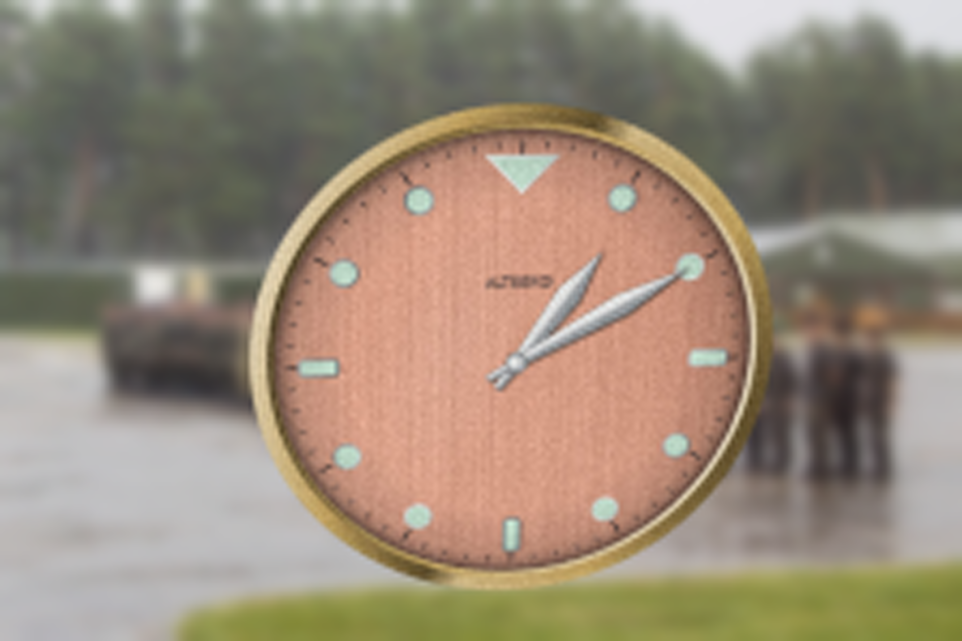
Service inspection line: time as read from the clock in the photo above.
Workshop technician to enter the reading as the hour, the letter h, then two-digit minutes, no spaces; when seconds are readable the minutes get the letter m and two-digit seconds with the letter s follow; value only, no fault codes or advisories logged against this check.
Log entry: 1h10
